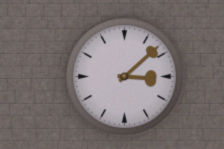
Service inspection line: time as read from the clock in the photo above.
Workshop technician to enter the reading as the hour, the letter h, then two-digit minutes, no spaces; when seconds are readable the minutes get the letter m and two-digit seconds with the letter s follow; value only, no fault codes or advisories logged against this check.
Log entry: 3h08
